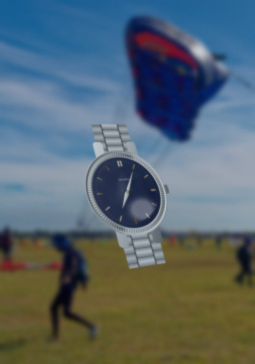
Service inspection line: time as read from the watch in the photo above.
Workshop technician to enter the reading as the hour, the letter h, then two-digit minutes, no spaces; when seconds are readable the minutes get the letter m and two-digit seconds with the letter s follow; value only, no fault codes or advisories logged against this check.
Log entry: 7h05
